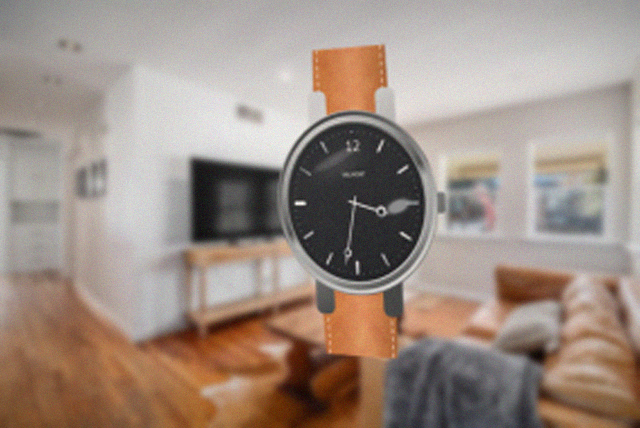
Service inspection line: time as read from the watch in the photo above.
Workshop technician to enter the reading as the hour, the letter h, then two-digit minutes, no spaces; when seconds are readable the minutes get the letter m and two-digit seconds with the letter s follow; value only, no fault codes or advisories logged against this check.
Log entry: 3h32
